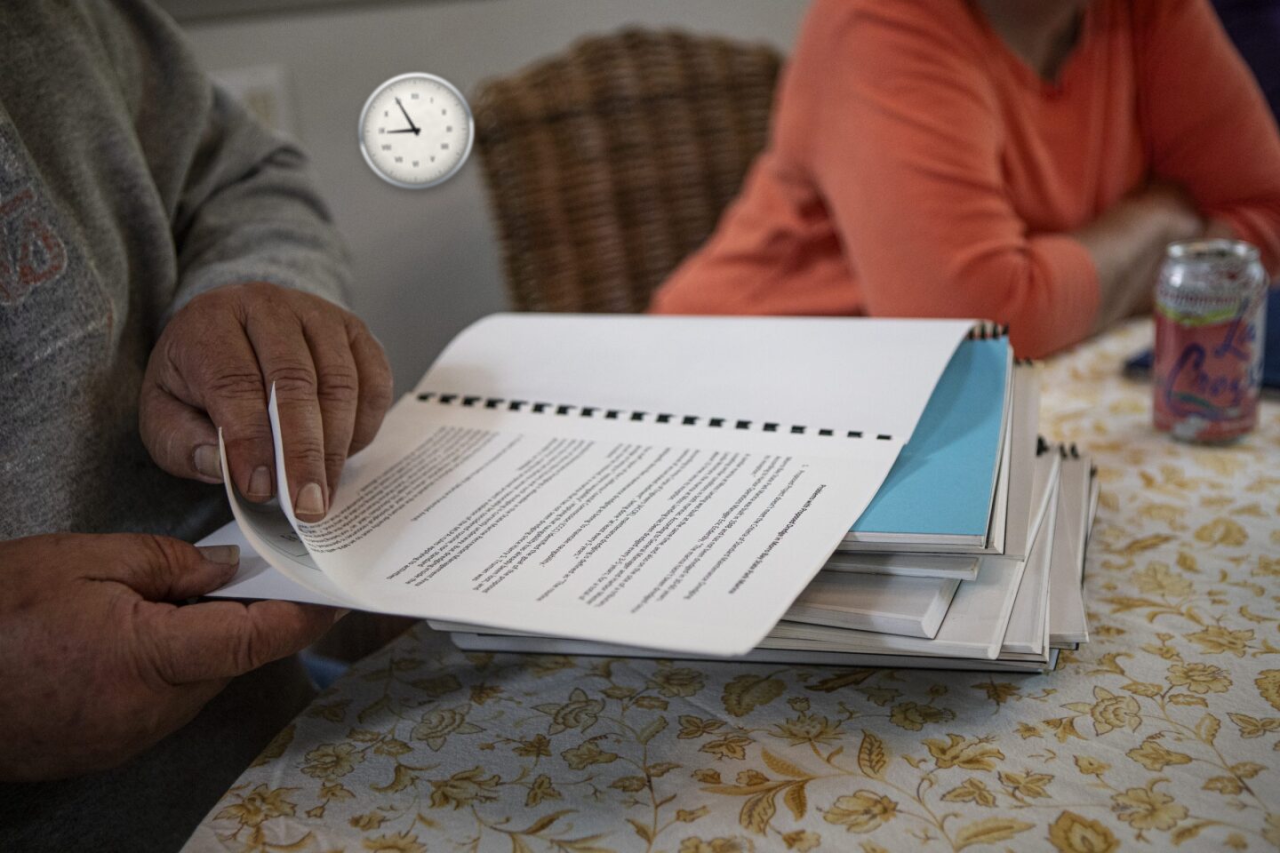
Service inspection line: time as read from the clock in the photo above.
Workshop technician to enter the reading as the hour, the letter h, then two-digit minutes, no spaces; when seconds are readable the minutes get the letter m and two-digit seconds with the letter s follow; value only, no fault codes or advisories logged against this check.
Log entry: 8h55
